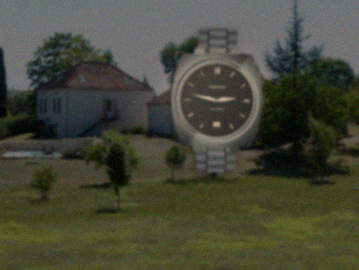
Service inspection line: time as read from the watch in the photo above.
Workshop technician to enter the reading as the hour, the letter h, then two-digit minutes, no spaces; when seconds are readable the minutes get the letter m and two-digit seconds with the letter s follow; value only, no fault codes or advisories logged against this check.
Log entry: 2h47
